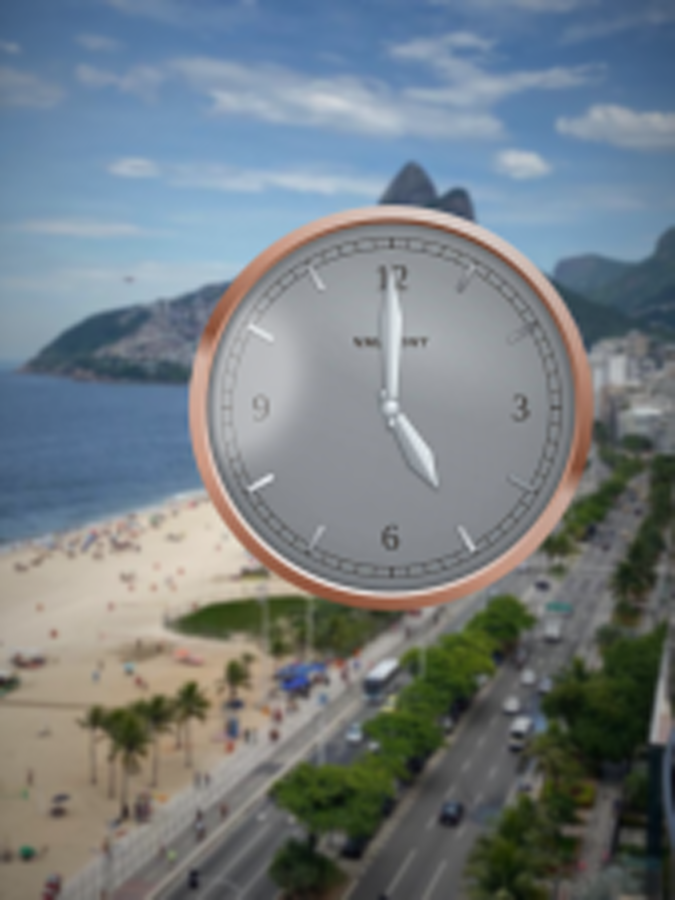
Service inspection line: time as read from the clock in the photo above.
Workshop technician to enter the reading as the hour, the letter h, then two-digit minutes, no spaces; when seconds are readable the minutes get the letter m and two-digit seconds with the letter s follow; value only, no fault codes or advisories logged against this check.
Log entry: 5h00
